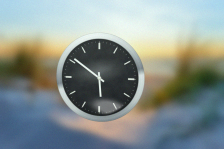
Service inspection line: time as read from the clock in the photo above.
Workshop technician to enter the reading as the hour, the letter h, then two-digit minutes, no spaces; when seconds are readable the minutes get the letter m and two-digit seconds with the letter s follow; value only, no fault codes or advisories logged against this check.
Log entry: 5h51
